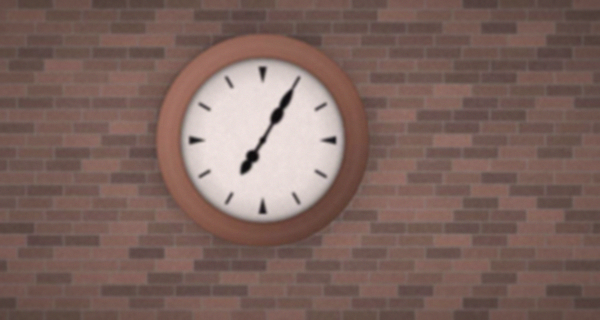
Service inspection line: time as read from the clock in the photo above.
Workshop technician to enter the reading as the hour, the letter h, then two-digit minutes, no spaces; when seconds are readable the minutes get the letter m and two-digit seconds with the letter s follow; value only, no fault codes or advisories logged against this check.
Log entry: 7h05
